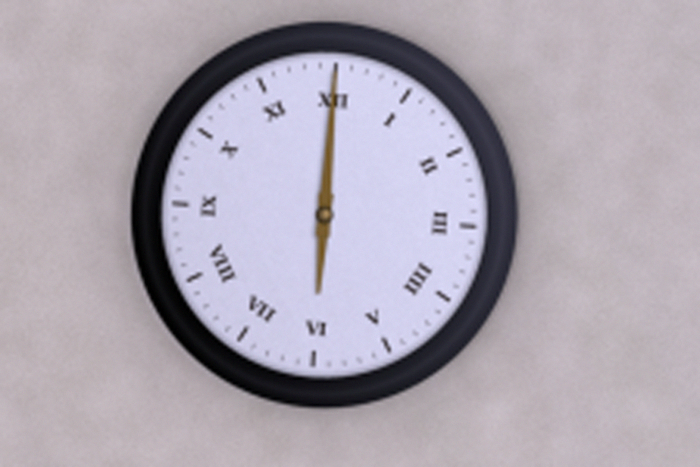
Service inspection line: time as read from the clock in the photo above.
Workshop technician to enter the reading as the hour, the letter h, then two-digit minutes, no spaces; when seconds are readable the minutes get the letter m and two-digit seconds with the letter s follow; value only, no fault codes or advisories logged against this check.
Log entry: 6h00
